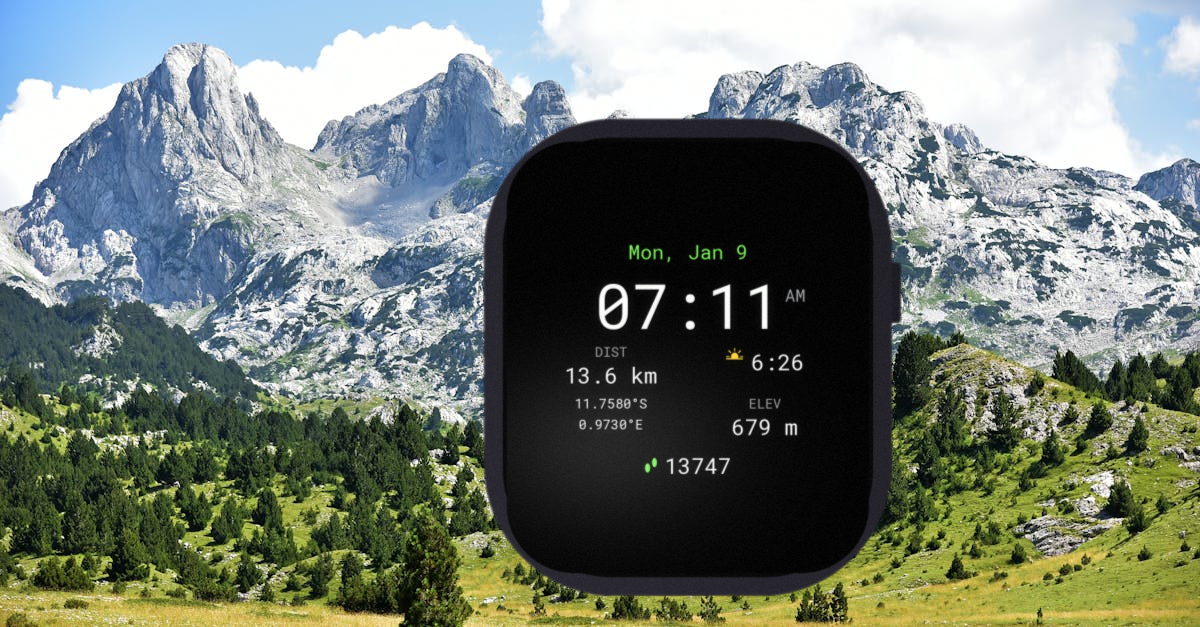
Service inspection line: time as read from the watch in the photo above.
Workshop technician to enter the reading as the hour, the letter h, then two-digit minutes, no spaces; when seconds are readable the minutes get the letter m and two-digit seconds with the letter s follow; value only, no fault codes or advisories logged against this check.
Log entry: 7h11
